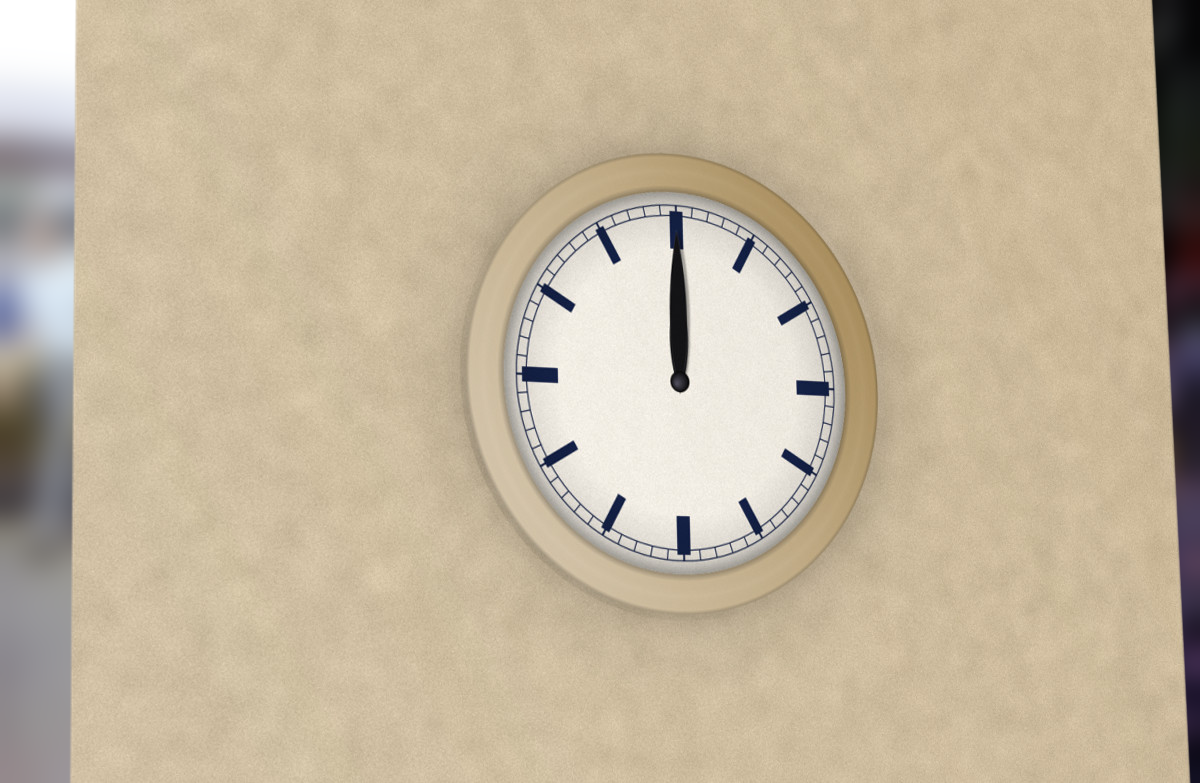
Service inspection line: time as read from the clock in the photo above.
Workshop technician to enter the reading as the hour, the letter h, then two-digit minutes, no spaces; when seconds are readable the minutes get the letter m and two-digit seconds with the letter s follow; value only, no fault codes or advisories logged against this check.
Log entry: 12h00
